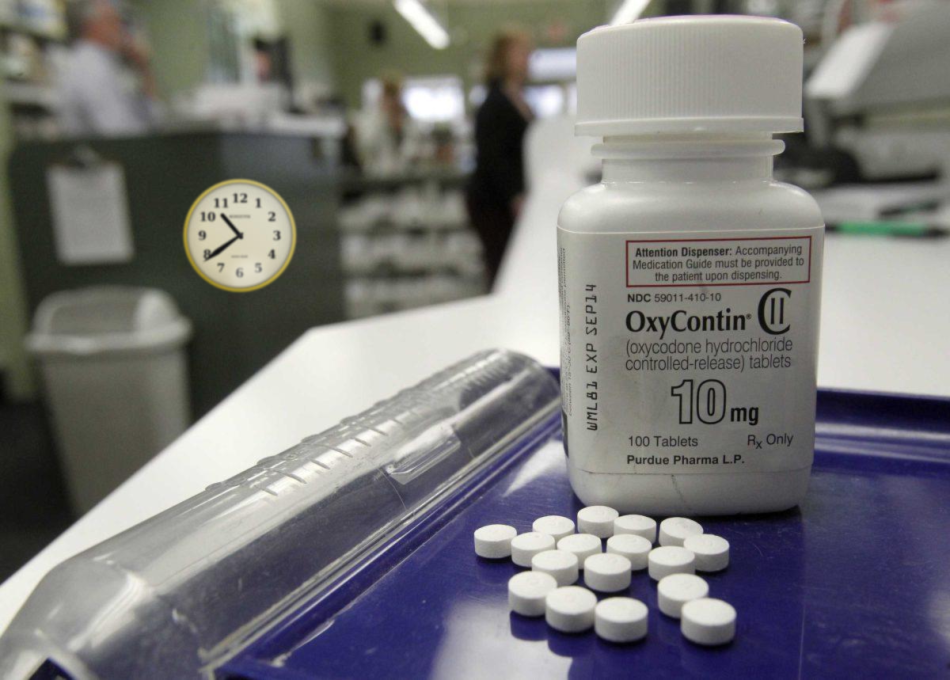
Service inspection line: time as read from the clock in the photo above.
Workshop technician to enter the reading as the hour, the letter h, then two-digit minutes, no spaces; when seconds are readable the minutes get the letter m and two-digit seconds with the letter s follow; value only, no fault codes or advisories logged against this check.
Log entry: 10h39
